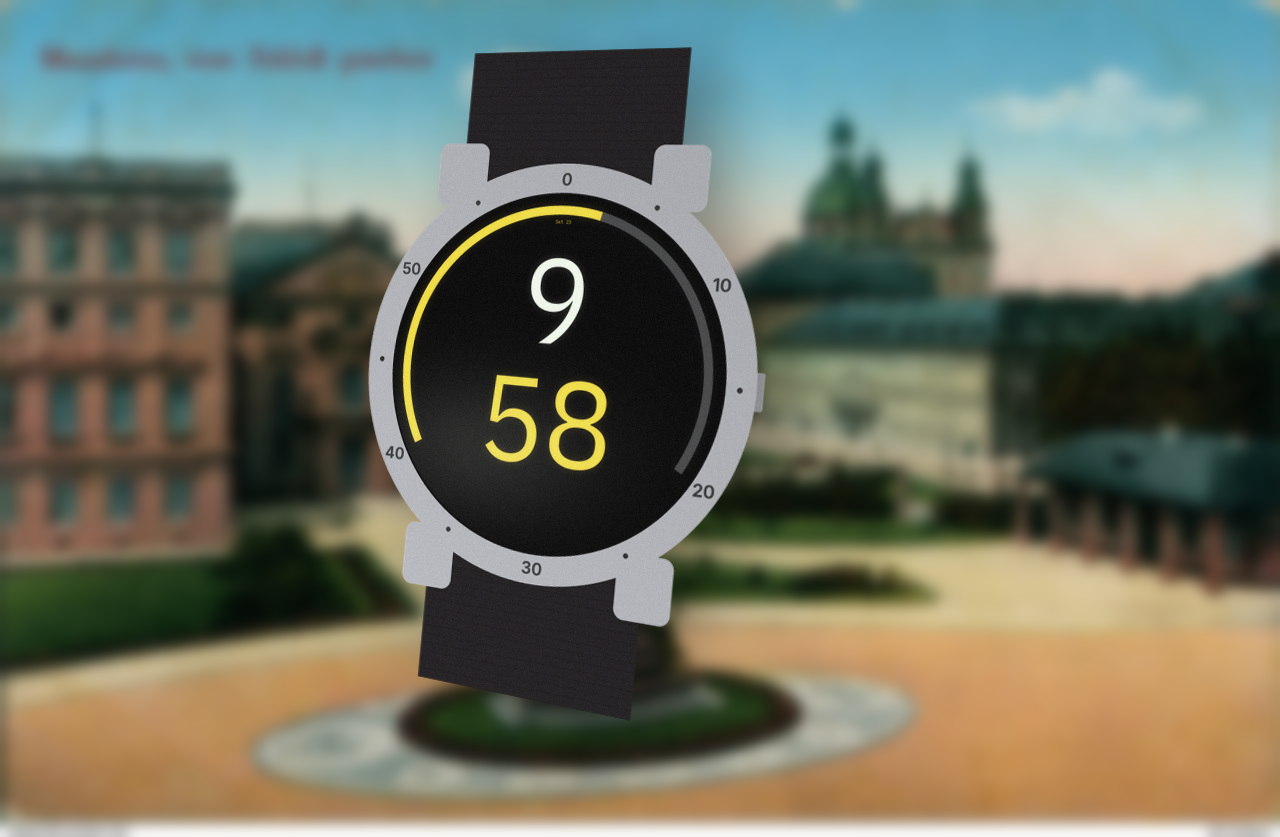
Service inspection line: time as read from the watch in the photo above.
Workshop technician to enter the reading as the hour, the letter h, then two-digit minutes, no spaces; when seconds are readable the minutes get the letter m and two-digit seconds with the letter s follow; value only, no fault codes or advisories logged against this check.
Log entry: 9h58
